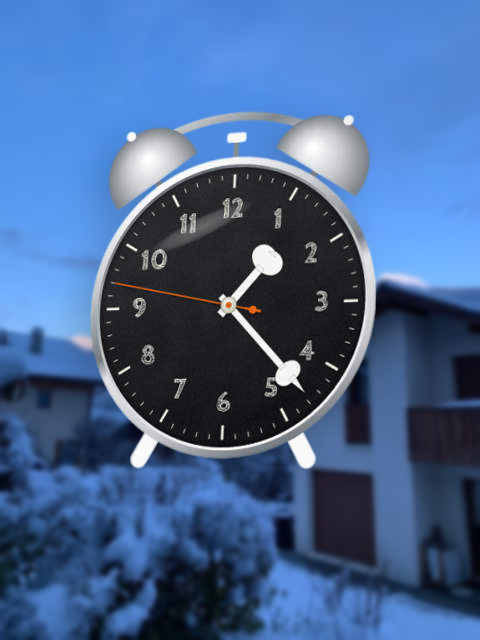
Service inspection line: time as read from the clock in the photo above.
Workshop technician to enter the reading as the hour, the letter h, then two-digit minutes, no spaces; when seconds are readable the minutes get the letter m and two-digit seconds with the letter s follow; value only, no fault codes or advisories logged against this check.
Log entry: 1h22m47s
